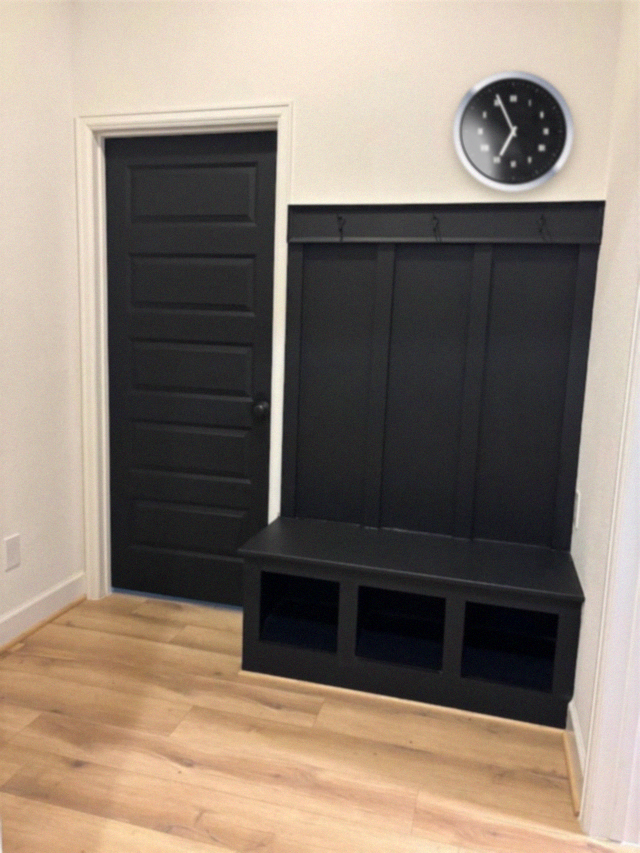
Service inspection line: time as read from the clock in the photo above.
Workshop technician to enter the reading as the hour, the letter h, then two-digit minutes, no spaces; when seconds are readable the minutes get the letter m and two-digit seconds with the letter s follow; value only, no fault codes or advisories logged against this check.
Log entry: 6h56
